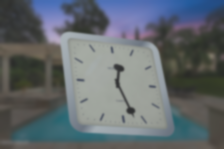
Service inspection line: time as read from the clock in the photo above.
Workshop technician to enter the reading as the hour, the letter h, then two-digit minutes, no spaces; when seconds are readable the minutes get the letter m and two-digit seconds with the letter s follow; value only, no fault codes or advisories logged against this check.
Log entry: 12h27
